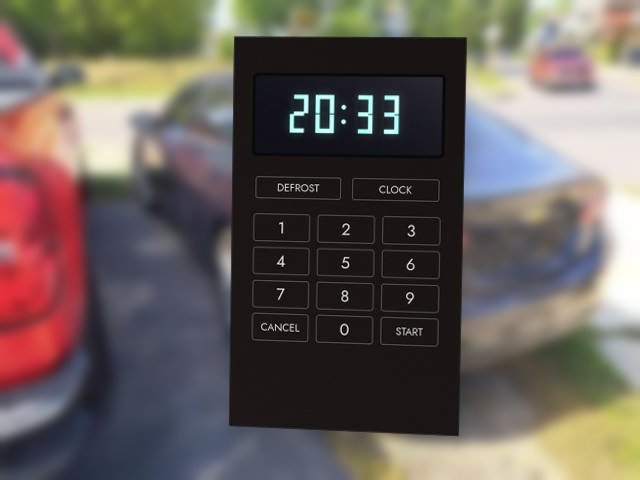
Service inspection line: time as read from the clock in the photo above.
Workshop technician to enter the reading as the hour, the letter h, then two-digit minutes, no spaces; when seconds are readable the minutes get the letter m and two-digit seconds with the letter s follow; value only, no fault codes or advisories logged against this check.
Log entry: 20h33
